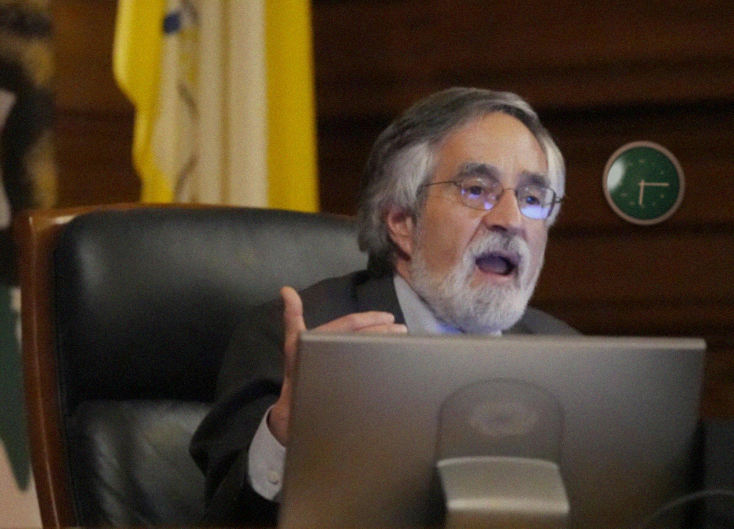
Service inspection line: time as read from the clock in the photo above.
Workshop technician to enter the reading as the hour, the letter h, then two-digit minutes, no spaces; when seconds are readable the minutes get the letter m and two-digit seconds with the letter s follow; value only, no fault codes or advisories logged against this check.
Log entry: 6h15
